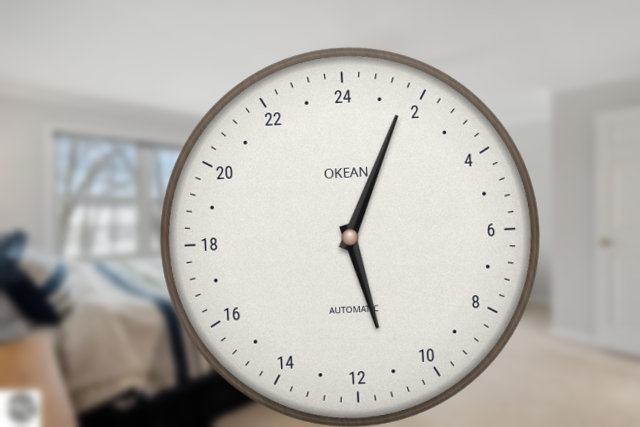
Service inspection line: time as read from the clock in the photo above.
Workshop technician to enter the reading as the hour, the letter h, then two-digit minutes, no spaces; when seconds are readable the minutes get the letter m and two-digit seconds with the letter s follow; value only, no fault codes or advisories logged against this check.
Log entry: 11h04
